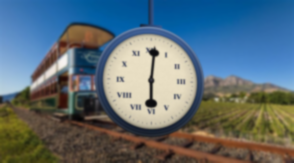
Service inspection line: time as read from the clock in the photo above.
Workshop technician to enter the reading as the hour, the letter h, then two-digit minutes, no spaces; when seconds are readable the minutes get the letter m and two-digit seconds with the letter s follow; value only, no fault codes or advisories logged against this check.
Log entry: 6h01
